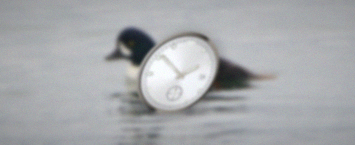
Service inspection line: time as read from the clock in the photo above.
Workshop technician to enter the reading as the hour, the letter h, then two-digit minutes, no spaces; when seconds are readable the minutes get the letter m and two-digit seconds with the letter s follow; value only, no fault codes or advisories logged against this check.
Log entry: 1h51
